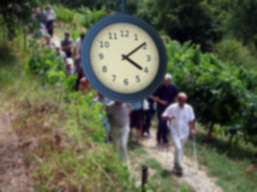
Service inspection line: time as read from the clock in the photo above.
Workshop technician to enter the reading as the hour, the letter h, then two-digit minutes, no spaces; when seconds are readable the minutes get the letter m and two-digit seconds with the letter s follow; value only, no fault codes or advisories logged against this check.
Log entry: 4h09
